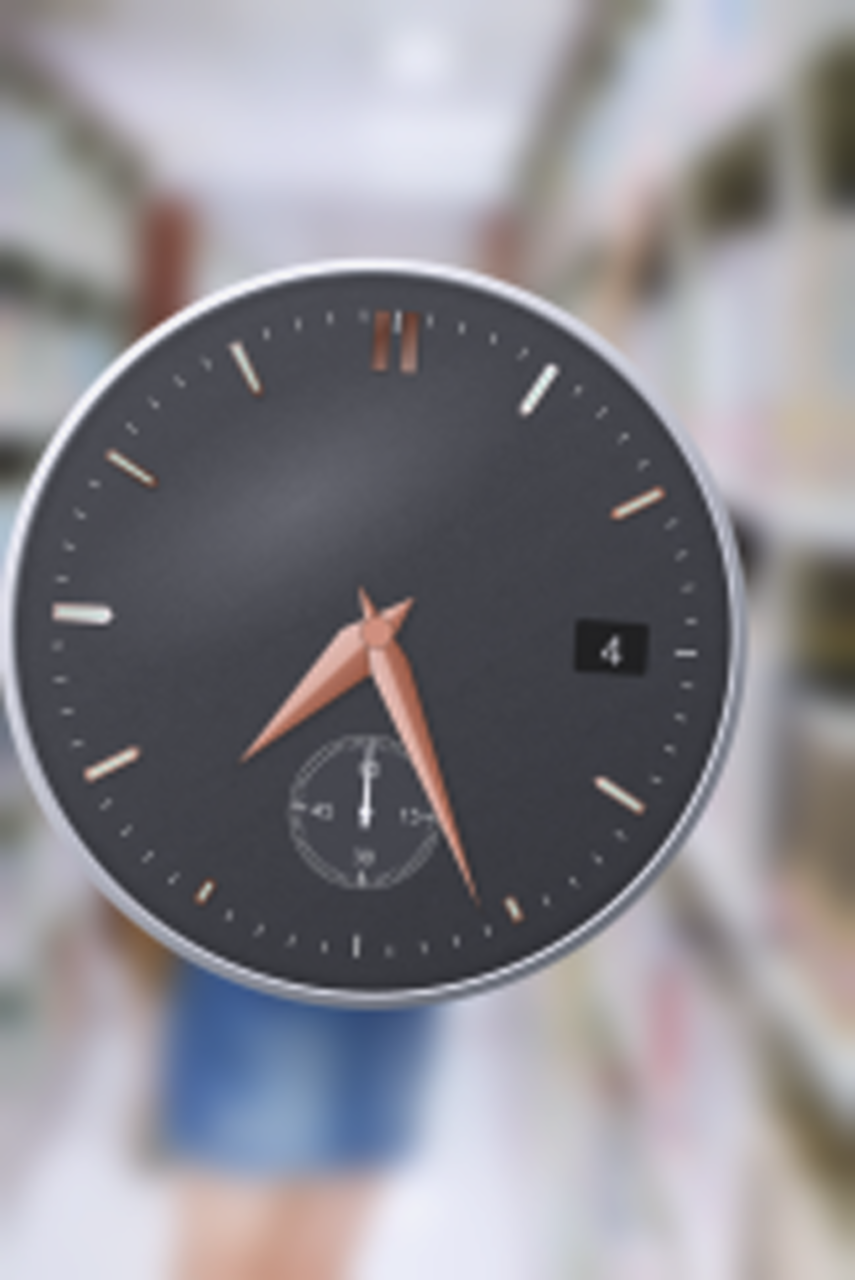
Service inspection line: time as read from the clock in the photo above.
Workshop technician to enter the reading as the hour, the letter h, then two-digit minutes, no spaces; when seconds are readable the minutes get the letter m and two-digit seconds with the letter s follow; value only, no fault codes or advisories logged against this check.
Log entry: 7h26
